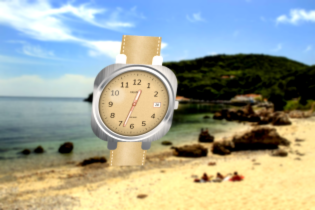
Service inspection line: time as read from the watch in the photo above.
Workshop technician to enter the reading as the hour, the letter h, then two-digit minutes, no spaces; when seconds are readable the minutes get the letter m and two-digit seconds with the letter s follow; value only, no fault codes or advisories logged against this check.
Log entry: 12h33
